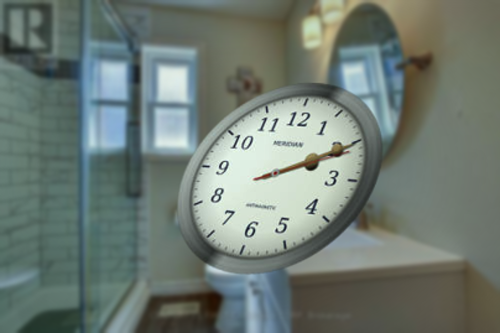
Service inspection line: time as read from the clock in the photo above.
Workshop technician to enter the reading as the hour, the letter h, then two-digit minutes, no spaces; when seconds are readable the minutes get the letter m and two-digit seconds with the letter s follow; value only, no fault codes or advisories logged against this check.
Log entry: 2h10m11s
